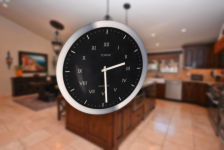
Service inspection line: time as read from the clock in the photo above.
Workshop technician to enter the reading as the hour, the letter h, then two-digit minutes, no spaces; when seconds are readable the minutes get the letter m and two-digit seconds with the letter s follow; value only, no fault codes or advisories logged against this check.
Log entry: 2h29
